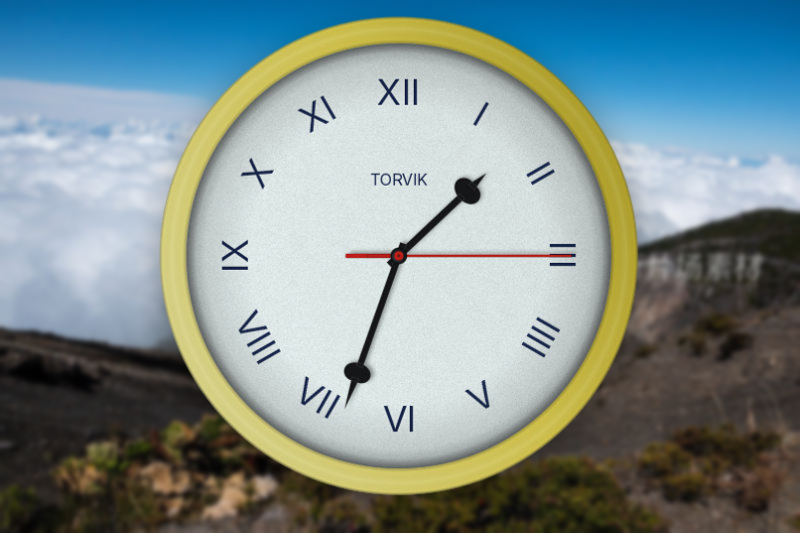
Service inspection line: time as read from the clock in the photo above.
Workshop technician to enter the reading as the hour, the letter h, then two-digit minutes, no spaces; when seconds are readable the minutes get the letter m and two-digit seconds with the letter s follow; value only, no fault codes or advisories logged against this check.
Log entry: 1h33m15s
